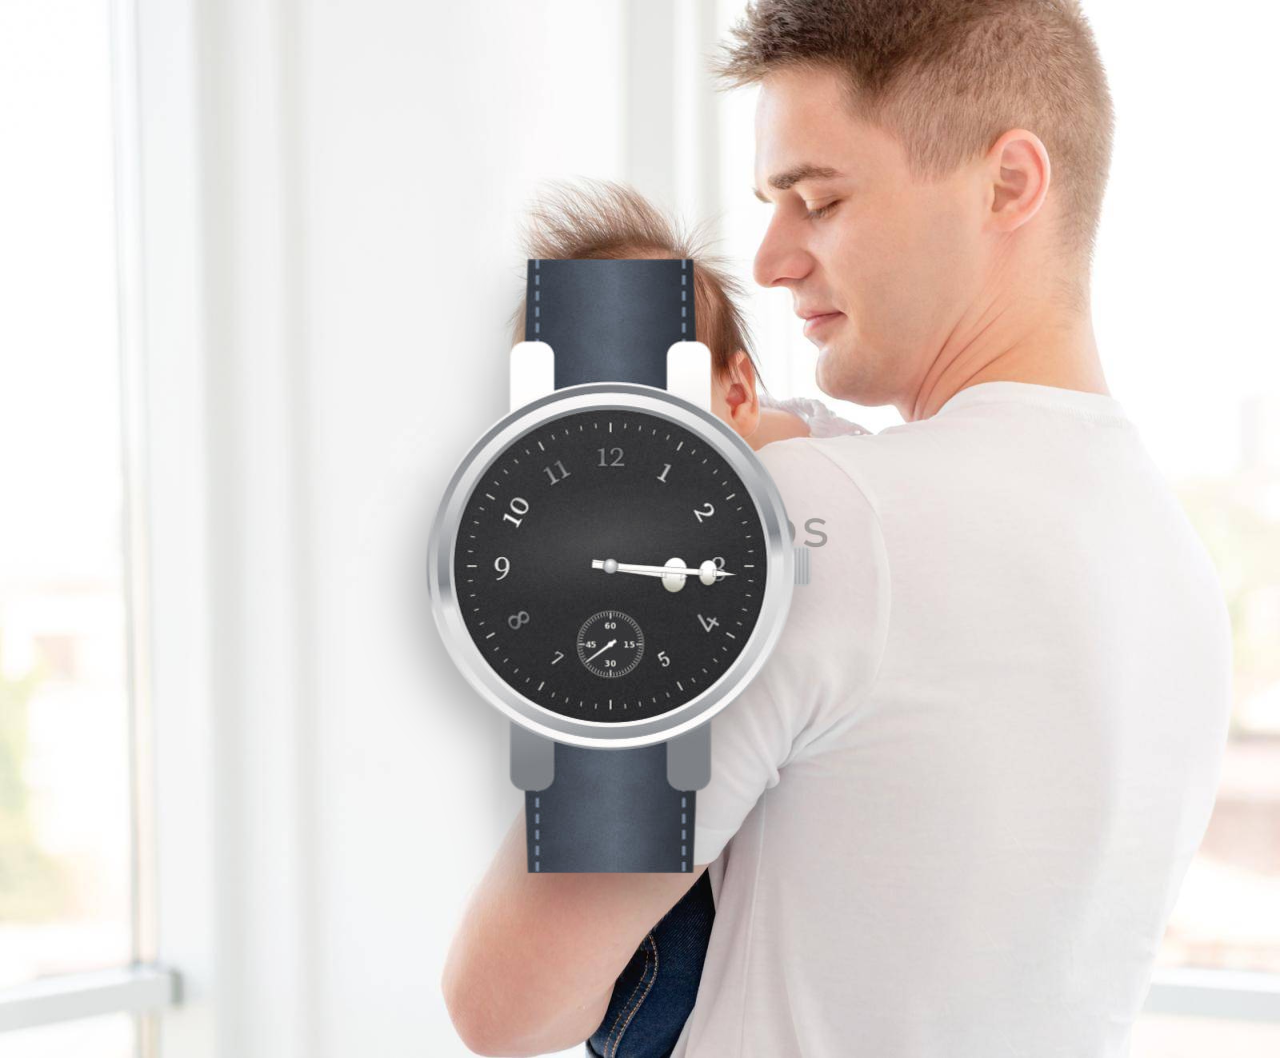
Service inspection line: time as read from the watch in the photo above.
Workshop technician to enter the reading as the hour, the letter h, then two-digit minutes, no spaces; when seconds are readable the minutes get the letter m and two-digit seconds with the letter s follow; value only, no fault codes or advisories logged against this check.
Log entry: 3h15m39s
